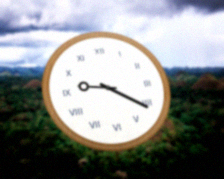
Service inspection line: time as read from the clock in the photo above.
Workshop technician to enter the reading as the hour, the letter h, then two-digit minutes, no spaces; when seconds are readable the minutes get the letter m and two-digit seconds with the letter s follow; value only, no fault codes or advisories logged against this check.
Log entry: 9h21
